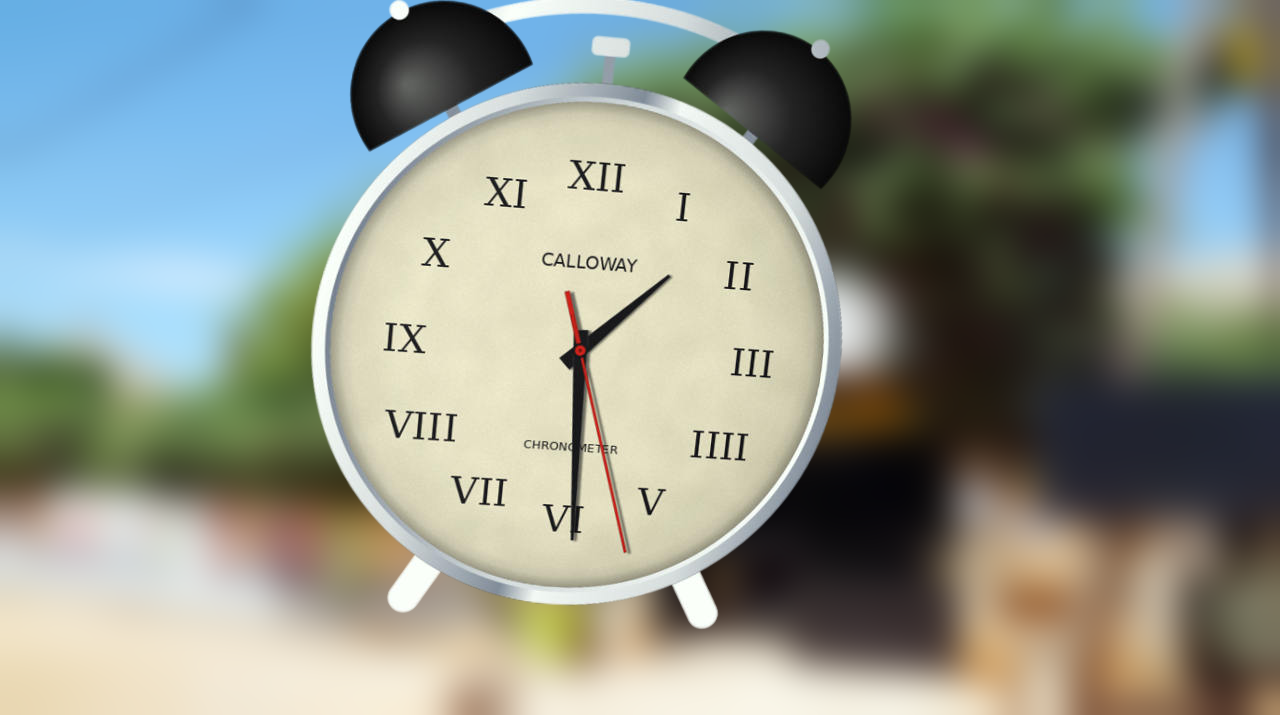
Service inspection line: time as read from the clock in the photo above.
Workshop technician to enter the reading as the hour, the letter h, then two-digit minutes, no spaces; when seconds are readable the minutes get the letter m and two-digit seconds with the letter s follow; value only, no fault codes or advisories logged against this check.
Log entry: 1h29m27s
